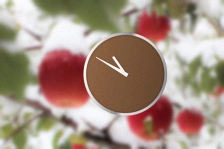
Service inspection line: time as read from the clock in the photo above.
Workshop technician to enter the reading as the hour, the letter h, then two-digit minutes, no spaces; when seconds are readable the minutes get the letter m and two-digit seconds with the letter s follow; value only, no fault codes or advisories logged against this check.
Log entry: 10h50
